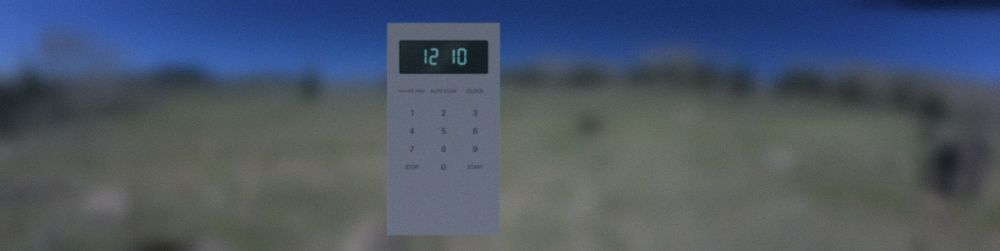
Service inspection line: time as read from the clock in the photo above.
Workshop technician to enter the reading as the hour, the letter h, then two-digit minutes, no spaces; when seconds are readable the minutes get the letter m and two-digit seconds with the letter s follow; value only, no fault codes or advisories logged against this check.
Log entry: 12h10
